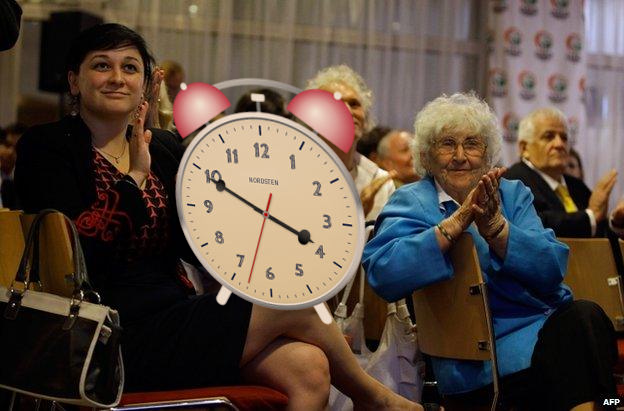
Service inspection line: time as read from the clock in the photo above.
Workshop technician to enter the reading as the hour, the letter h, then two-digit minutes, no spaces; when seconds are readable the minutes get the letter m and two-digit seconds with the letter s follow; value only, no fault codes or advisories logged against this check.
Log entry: 3h49m33s
